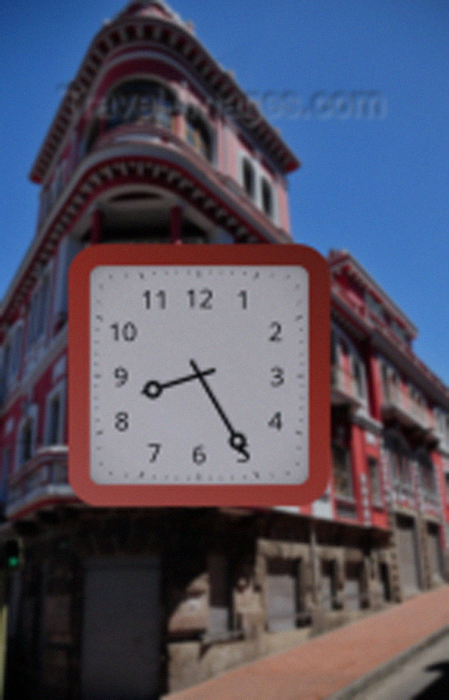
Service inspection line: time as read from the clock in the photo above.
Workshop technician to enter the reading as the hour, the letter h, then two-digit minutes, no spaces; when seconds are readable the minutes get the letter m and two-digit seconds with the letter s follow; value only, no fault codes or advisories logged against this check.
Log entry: 8h25
